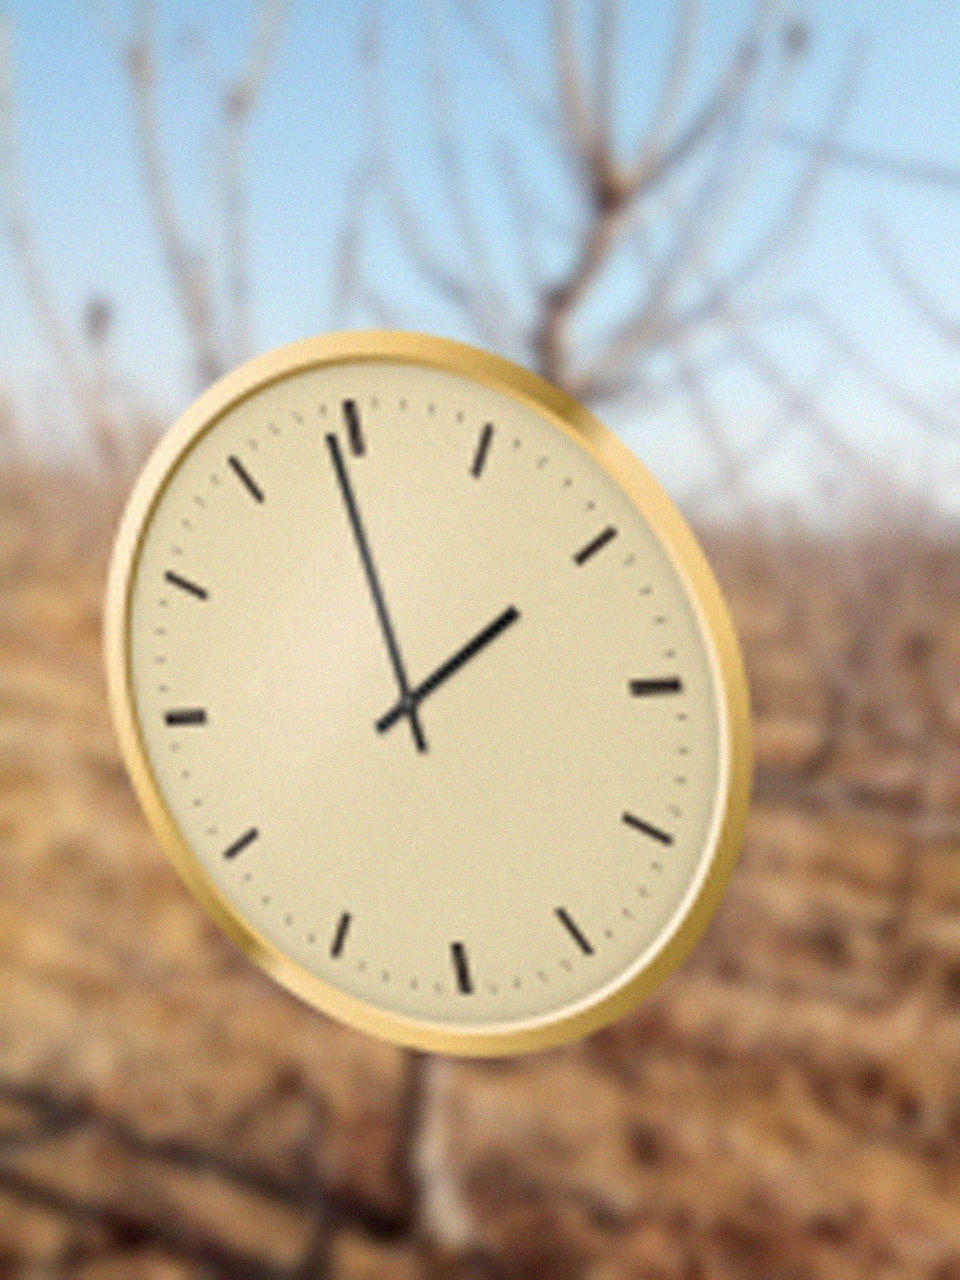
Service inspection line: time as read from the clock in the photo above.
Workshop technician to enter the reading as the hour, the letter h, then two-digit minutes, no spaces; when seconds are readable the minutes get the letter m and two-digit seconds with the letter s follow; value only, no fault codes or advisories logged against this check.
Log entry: 1h59
